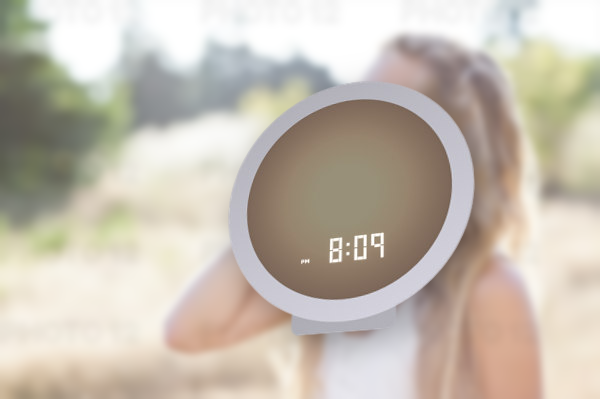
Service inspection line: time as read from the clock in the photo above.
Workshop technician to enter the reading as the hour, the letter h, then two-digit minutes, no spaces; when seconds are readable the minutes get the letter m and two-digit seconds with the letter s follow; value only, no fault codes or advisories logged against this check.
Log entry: 8h09
